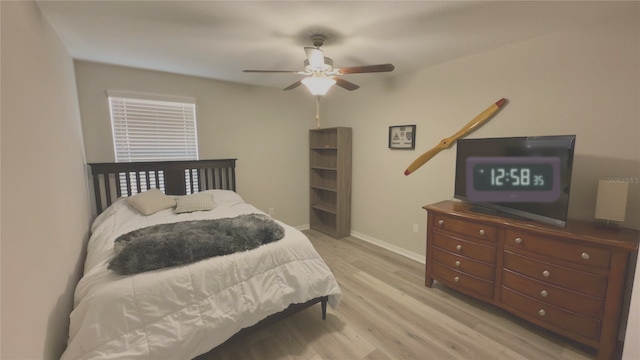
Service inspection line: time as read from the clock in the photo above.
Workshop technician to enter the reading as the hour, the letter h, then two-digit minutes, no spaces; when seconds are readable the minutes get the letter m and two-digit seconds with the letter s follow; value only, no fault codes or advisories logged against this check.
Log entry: 12h58
